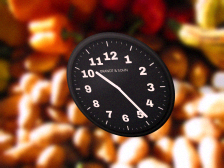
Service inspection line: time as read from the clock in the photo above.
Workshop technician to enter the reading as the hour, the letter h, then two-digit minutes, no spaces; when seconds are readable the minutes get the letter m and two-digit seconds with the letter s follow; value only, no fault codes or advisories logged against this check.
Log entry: 10h24
